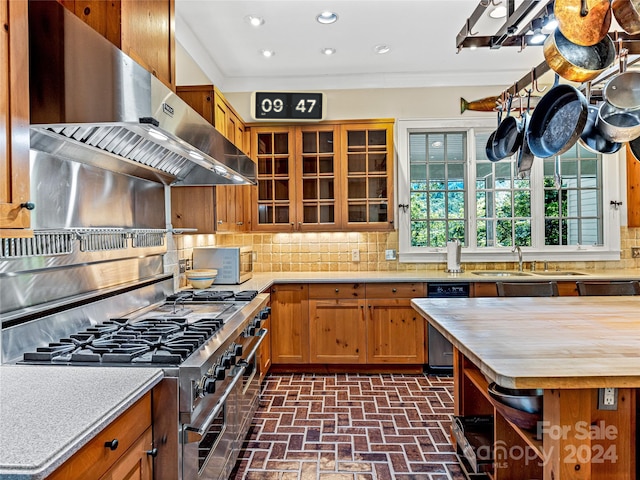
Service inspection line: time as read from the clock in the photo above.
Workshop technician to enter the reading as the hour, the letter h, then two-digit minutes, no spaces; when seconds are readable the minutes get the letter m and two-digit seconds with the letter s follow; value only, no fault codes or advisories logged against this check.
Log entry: 9h47
